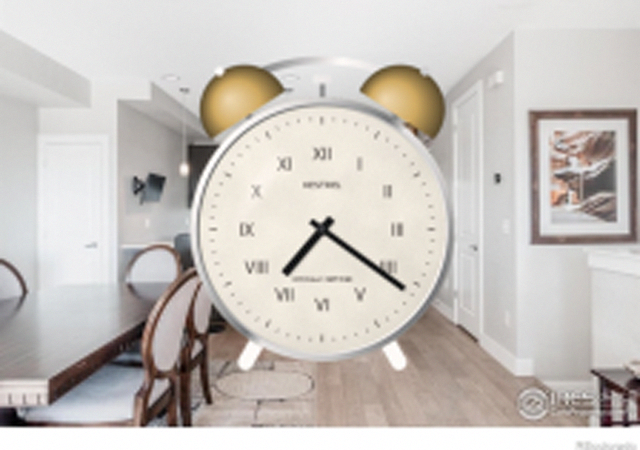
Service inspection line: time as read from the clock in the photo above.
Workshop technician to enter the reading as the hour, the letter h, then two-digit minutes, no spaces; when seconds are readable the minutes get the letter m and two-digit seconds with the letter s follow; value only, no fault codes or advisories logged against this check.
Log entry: 7h21
